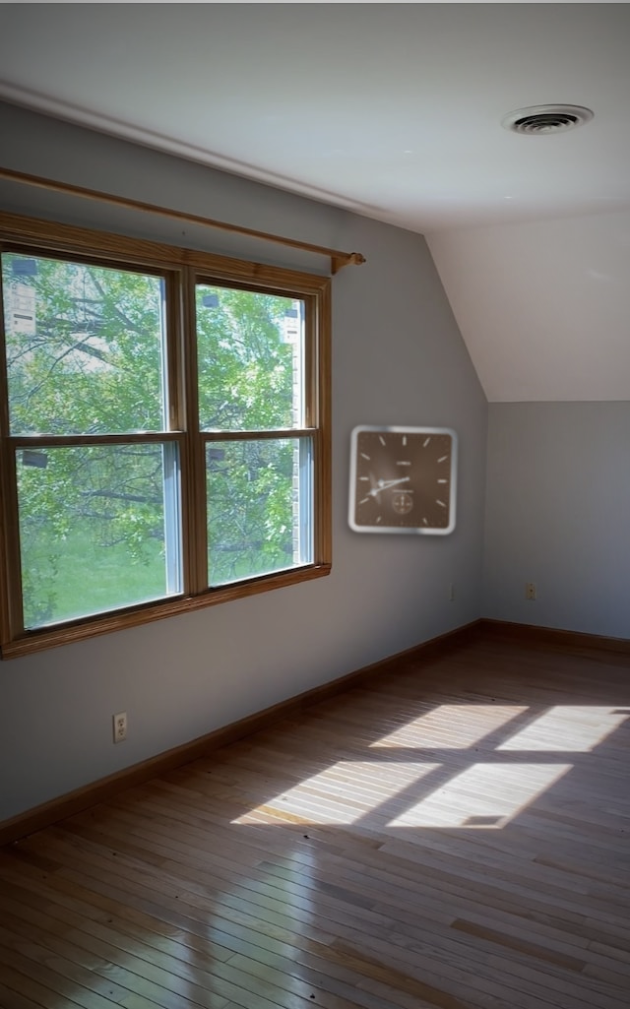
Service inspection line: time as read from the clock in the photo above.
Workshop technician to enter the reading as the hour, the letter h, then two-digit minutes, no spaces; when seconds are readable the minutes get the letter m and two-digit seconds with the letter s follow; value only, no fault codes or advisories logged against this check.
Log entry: 8h41
